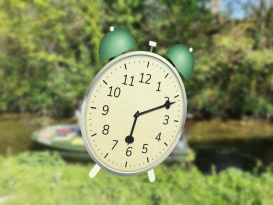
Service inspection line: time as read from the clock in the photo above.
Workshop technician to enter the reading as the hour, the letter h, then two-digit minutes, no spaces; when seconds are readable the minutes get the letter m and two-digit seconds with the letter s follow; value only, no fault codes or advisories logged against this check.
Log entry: 6h11
